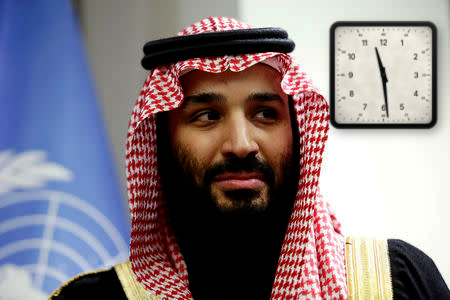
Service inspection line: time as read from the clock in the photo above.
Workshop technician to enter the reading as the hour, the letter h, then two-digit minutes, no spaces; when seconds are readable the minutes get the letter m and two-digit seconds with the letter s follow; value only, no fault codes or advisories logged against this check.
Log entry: 11h29
